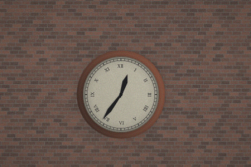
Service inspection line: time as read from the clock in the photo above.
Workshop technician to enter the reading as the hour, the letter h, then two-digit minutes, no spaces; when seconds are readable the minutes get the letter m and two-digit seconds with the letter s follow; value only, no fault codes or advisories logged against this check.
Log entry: 12h36
